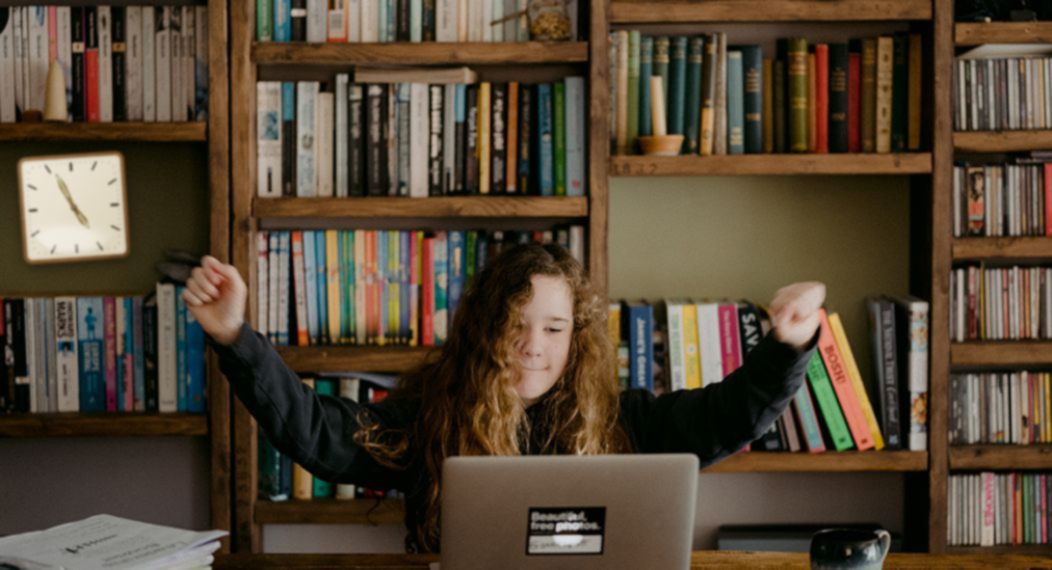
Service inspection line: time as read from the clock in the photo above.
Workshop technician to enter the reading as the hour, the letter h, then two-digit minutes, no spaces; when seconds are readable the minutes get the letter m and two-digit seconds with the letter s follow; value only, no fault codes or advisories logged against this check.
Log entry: 4h56
